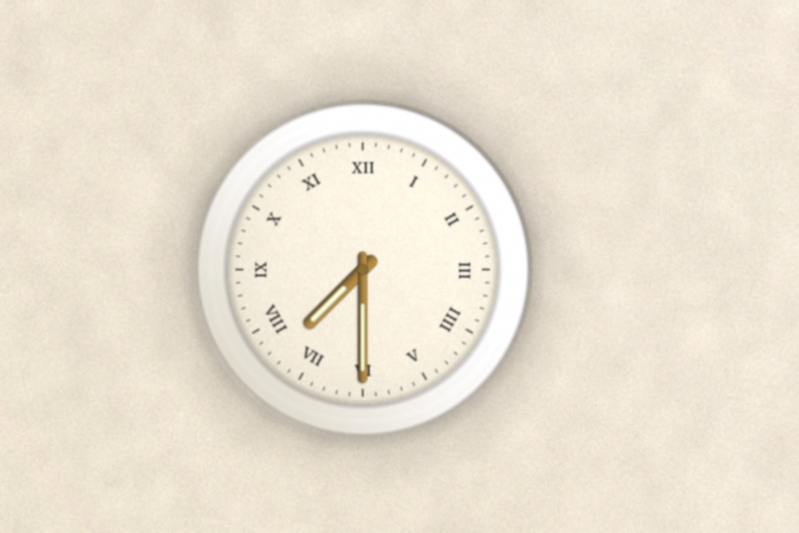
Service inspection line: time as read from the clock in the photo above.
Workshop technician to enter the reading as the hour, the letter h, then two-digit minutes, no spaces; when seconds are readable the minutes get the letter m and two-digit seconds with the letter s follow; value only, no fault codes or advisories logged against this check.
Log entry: 7h30
